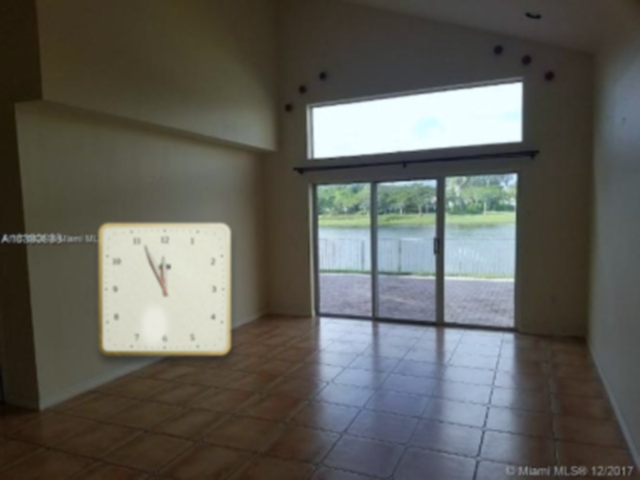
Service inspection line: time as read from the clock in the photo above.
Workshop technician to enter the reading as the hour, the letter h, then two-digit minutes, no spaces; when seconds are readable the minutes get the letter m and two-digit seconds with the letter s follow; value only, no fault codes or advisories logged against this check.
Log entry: 11h56
